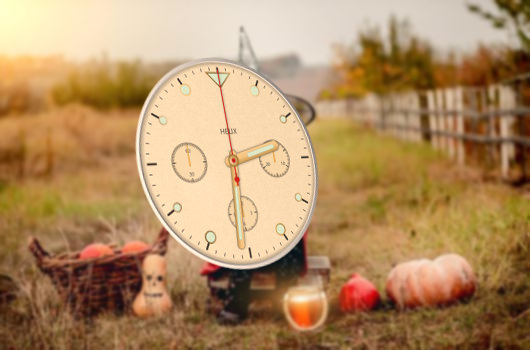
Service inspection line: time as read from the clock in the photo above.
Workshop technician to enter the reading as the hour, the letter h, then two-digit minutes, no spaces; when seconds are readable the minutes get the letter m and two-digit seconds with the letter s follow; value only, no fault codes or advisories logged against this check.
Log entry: 2h31
